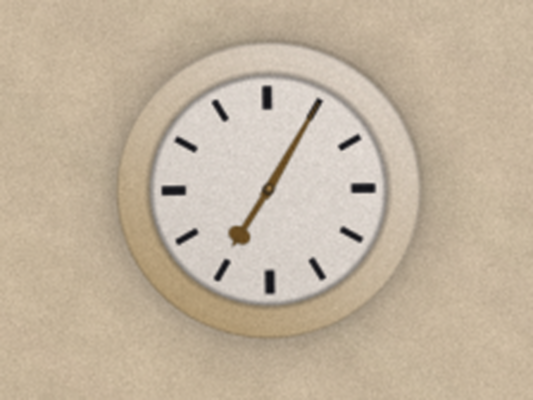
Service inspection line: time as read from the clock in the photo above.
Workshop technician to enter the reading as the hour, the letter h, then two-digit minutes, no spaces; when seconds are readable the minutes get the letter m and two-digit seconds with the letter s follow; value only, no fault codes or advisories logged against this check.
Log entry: 7h05
